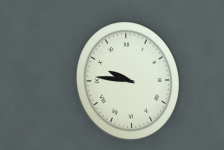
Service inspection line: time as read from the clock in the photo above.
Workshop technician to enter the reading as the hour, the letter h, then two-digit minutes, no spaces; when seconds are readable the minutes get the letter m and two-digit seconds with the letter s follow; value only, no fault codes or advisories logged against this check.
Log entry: 9h46
